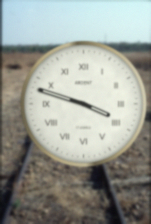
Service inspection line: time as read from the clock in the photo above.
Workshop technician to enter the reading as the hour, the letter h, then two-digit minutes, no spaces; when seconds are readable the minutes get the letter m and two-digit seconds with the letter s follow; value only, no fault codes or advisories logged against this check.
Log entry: 3h48
